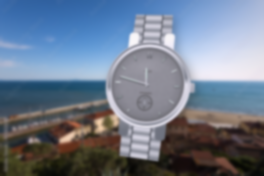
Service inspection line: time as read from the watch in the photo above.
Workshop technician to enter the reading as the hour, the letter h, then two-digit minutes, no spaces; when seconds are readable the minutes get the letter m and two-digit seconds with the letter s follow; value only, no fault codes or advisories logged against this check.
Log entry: 11h47
